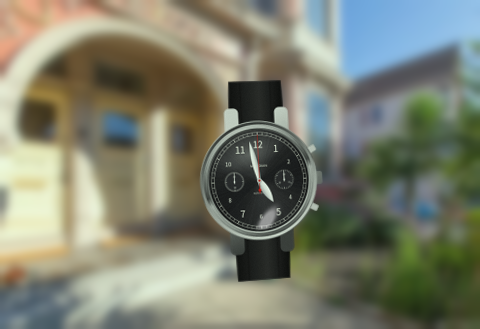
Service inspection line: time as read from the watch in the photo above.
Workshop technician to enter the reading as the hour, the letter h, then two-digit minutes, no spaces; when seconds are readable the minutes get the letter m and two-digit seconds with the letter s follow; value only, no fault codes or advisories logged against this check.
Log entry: 4h58
